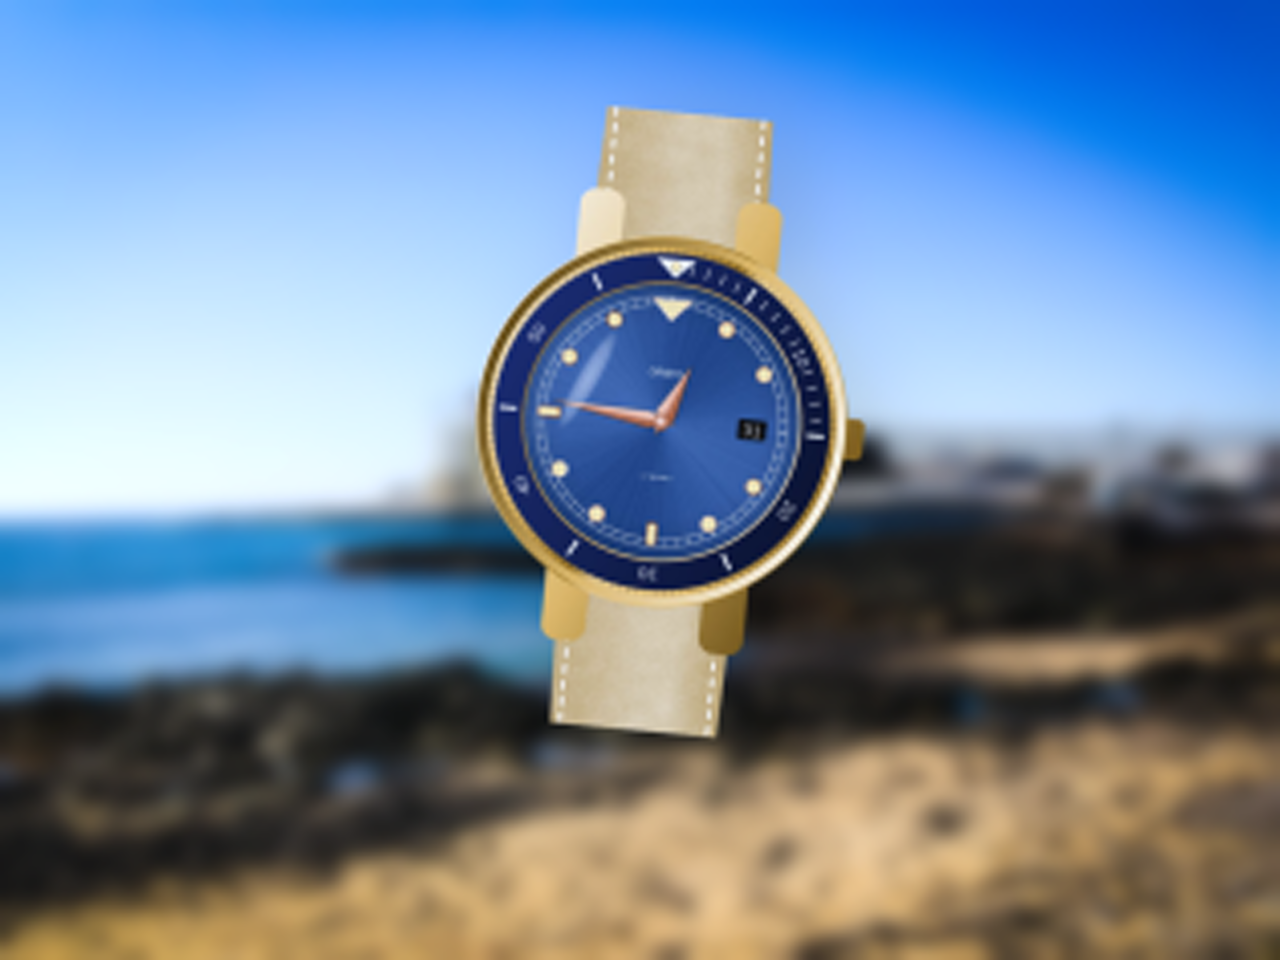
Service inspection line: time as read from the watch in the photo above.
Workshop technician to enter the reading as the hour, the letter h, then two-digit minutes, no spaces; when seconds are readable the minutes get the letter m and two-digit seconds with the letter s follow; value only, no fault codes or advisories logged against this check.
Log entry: 12h46
